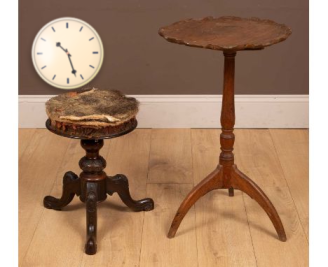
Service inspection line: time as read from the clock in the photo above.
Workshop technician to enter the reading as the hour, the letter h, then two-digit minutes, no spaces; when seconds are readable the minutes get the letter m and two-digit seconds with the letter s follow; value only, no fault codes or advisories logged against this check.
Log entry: 10h27
